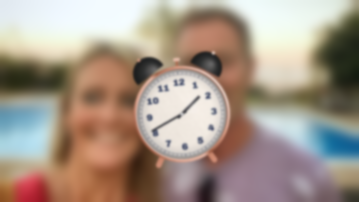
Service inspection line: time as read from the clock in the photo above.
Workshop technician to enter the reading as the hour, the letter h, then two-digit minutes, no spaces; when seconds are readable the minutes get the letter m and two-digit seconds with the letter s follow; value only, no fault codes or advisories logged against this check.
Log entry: 1h41
